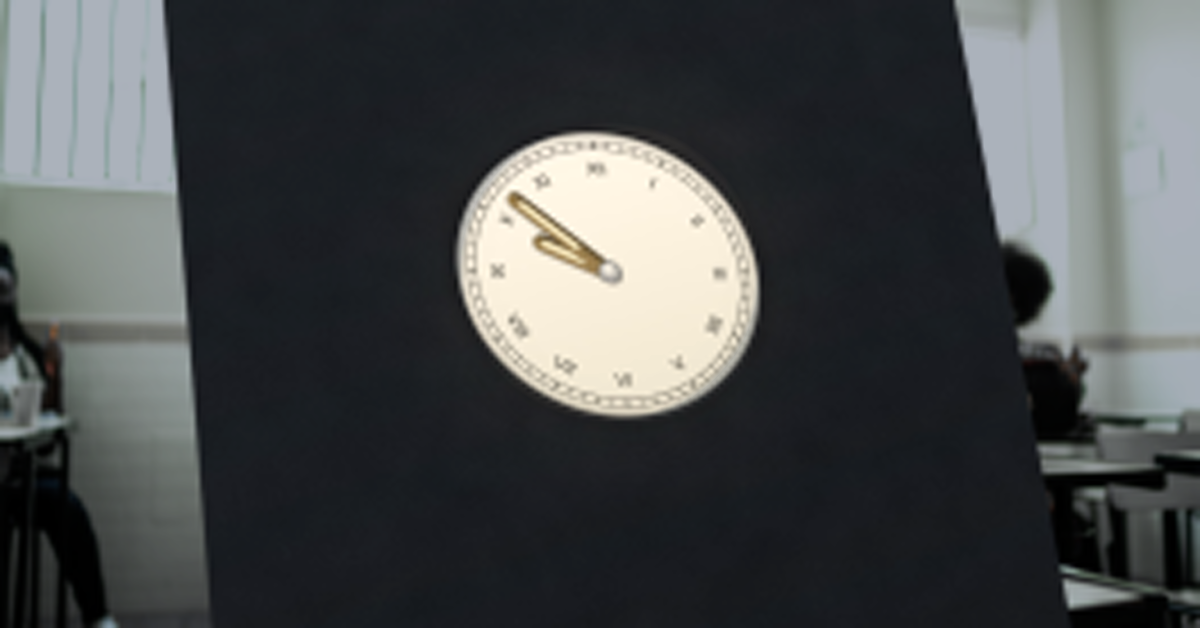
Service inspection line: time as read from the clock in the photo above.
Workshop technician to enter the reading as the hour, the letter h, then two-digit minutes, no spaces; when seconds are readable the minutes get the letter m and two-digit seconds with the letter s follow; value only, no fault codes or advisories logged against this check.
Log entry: 9h52
